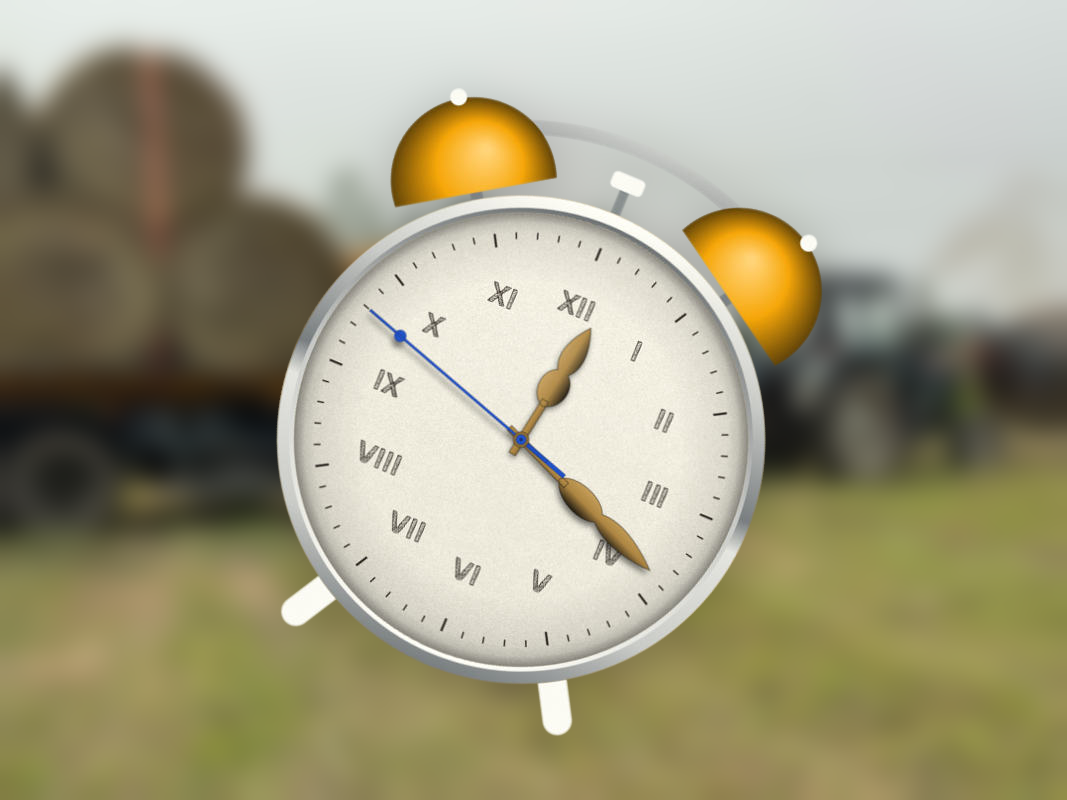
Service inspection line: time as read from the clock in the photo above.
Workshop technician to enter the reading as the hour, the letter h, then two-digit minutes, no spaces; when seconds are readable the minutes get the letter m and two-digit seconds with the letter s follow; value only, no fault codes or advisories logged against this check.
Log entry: 12h18m48s
